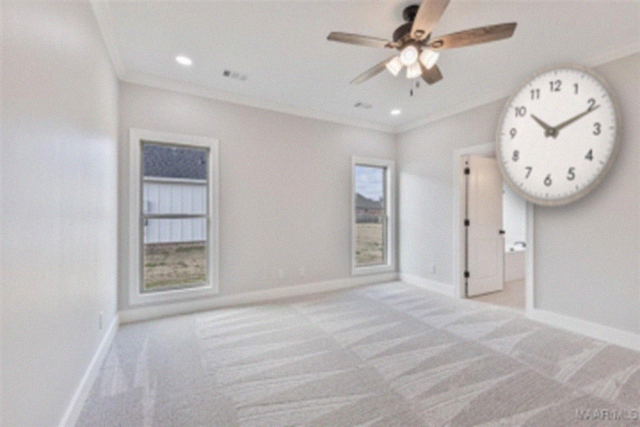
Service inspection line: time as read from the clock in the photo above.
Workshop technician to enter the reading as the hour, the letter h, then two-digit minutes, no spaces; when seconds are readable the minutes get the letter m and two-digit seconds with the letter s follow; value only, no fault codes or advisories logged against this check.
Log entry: 10h11
